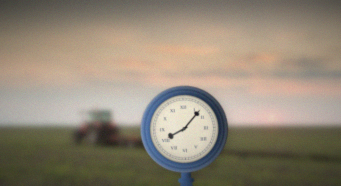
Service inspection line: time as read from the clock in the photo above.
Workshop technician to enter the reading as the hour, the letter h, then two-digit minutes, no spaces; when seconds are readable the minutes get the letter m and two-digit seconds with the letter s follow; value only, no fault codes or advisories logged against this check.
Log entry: 8h07
